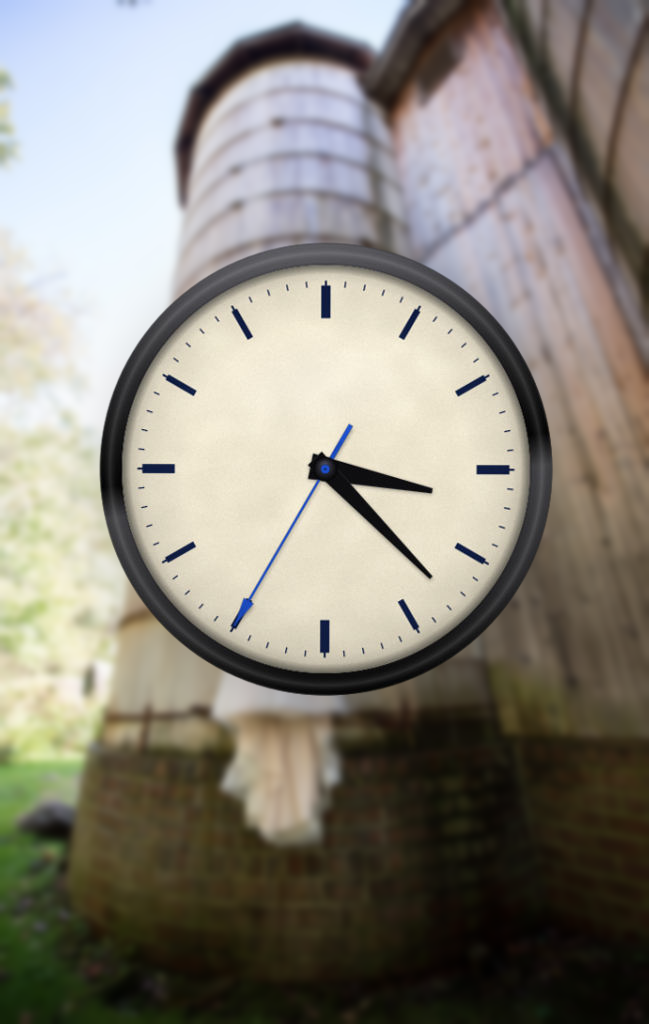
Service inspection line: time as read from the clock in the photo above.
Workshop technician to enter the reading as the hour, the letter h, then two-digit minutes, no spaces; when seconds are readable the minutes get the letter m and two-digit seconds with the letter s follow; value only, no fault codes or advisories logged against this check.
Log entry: 3h22m35s
